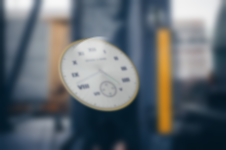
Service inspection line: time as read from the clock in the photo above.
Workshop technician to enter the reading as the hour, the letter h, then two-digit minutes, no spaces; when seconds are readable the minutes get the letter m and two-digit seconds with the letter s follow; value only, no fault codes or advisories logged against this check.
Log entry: 4h42
